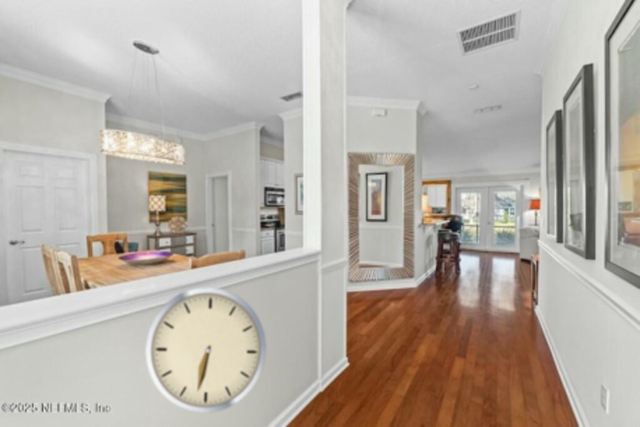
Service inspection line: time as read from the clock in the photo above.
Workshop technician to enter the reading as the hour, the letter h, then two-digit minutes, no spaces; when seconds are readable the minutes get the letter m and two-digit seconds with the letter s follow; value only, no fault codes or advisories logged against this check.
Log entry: 6h32
